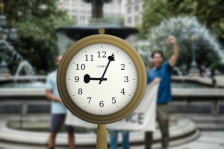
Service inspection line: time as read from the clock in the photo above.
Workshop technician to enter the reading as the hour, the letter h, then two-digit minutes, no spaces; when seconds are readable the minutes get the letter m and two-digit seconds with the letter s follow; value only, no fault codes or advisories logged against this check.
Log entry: 9h04
